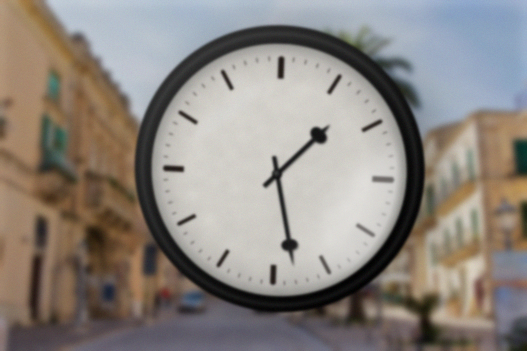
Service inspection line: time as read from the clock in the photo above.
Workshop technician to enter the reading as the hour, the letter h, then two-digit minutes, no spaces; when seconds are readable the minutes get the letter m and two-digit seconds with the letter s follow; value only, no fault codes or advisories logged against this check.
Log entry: 1h28
